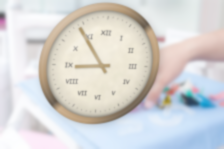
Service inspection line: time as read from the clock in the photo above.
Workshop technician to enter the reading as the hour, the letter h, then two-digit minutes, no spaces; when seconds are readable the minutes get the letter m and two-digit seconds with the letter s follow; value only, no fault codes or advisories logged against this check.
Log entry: 8h54
